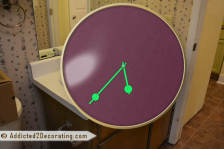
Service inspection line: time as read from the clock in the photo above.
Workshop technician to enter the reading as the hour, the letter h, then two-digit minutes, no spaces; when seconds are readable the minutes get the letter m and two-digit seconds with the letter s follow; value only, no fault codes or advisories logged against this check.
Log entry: 5h37
